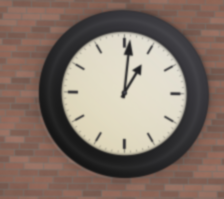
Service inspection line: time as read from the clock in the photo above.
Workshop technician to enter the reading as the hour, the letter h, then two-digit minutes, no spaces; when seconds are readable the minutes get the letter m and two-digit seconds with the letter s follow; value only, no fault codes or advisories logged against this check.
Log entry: 1h01
